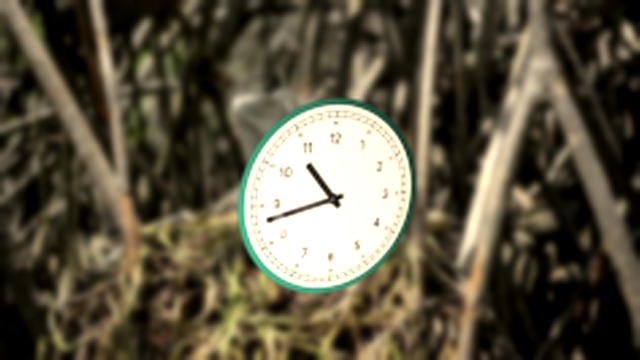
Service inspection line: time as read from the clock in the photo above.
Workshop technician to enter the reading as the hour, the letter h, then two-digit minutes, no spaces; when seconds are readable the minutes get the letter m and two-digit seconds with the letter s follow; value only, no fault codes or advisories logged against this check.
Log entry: 10h43
